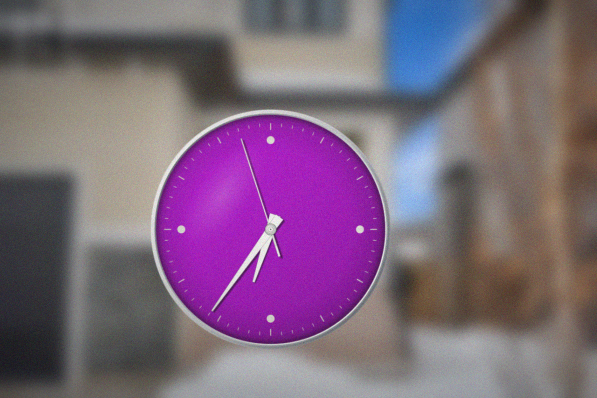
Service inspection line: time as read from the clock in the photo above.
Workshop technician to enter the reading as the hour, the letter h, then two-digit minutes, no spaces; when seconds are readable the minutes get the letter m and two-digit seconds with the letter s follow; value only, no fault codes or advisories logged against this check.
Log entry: 6h35m57s
